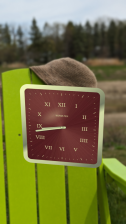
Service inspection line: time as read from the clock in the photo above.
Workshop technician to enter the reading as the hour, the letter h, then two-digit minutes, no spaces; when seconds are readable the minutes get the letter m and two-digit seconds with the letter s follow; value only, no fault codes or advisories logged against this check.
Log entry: 8h43
